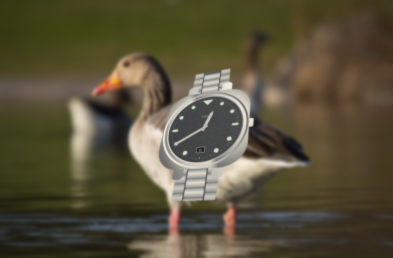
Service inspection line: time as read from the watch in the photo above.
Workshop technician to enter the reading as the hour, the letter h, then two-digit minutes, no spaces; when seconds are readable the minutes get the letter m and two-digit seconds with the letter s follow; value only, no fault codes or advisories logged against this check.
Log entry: 12h40
